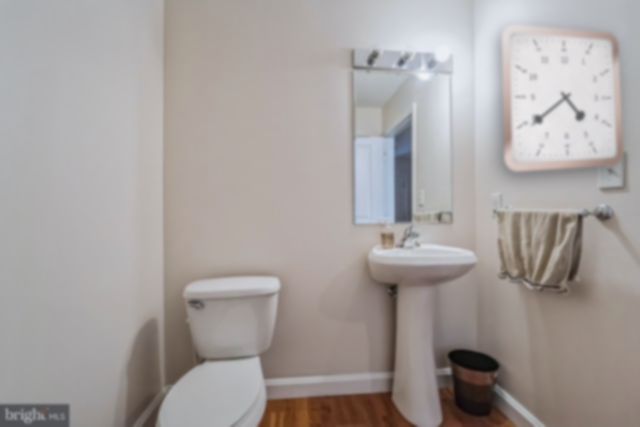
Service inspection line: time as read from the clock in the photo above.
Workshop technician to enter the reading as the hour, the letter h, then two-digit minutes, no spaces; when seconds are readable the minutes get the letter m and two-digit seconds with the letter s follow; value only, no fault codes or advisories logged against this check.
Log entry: 4h39
